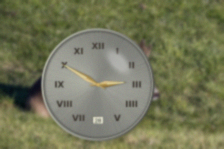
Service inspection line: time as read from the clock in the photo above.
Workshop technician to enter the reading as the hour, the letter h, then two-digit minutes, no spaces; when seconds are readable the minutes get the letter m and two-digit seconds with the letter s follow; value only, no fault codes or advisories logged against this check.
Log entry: 2h50
